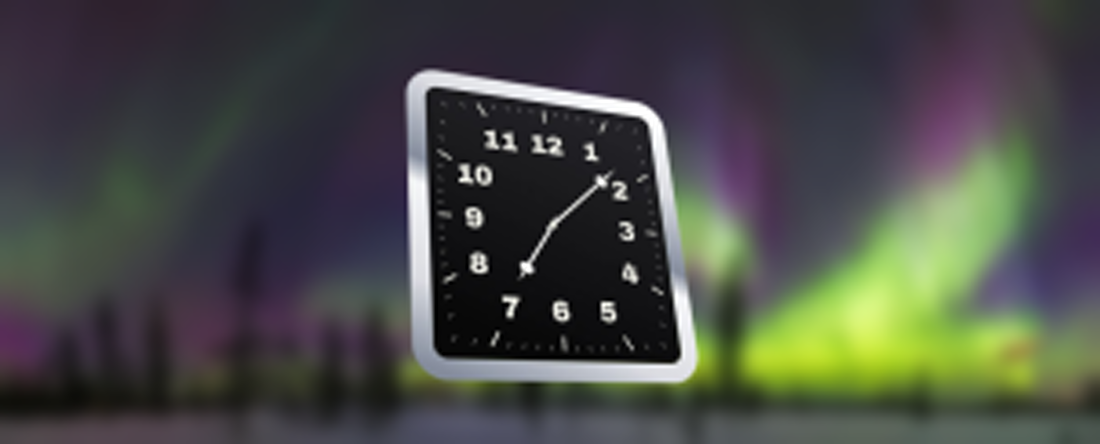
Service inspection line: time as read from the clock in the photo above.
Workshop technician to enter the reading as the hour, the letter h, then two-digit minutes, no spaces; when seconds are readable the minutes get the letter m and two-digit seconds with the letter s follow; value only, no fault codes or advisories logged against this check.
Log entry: 7h08
